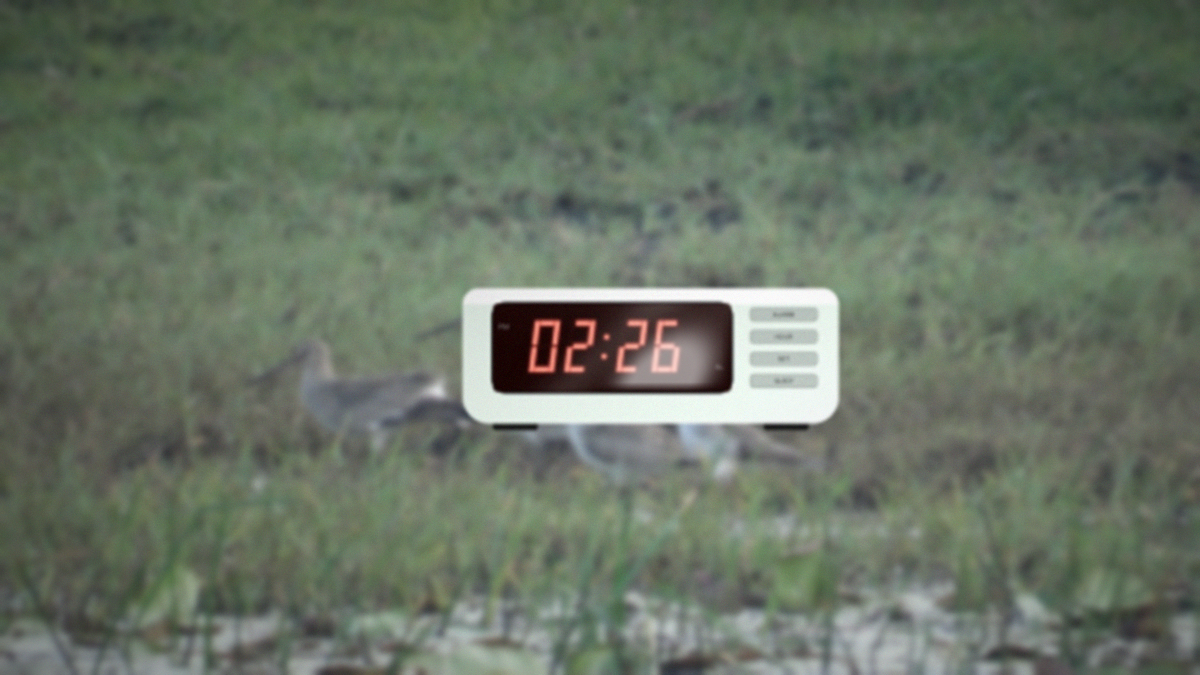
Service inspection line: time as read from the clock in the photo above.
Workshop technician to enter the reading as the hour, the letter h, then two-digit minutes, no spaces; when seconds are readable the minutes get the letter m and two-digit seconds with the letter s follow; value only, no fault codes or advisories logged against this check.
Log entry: 2h26
